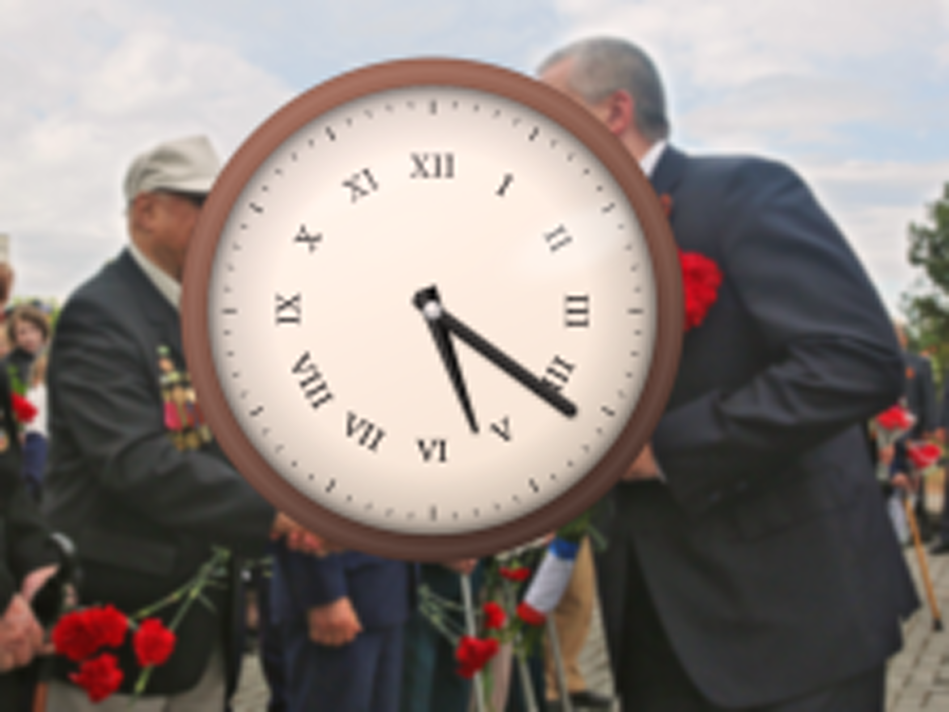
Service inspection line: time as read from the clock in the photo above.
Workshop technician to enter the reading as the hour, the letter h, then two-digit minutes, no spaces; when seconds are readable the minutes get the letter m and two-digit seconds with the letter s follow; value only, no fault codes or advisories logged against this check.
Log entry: 5h21
